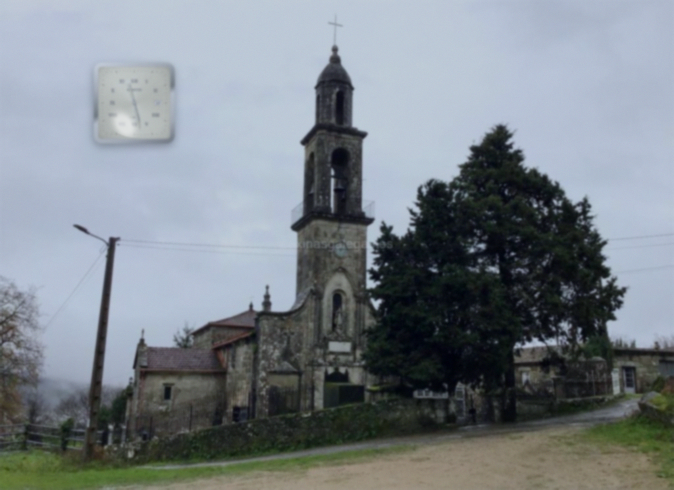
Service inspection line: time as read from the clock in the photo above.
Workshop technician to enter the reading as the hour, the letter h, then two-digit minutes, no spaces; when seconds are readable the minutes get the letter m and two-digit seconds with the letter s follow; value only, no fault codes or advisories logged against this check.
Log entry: 11h28
